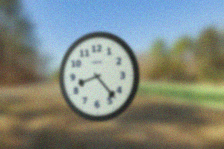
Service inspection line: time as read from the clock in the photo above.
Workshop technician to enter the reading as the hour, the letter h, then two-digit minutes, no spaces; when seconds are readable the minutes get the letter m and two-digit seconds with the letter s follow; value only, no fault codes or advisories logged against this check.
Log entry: 8h23
